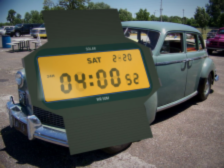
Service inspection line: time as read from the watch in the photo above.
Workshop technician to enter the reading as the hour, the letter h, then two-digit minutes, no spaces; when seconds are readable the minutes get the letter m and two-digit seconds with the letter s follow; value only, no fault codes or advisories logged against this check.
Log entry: 4h00m52s
